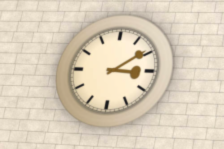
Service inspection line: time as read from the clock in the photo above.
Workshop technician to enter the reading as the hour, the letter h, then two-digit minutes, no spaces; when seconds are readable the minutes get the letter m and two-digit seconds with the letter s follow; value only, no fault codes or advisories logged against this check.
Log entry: 3h09
